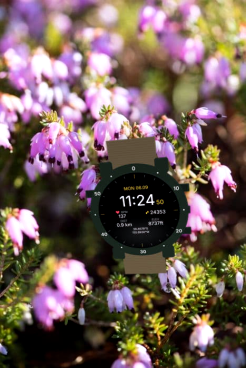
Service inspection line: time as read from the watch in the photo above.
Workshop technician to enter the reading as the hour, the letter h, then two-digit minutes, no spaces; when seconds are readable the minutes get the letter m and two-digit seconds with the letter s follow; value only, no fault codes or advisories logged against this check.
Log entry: 11h24
